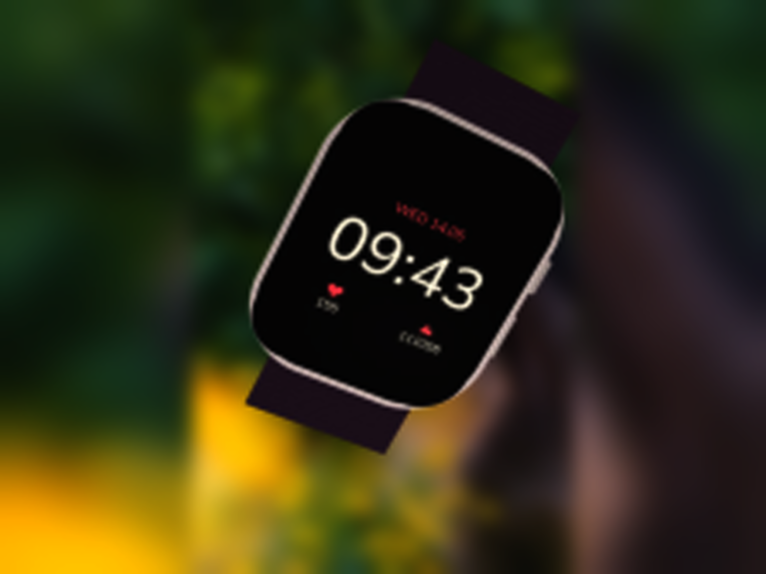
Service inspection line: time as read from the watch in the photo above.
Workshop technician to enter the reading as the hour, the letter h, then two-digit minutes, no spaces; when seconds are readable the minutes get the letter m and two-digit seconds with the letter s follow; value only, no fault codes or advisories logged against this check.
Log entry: 9h43
